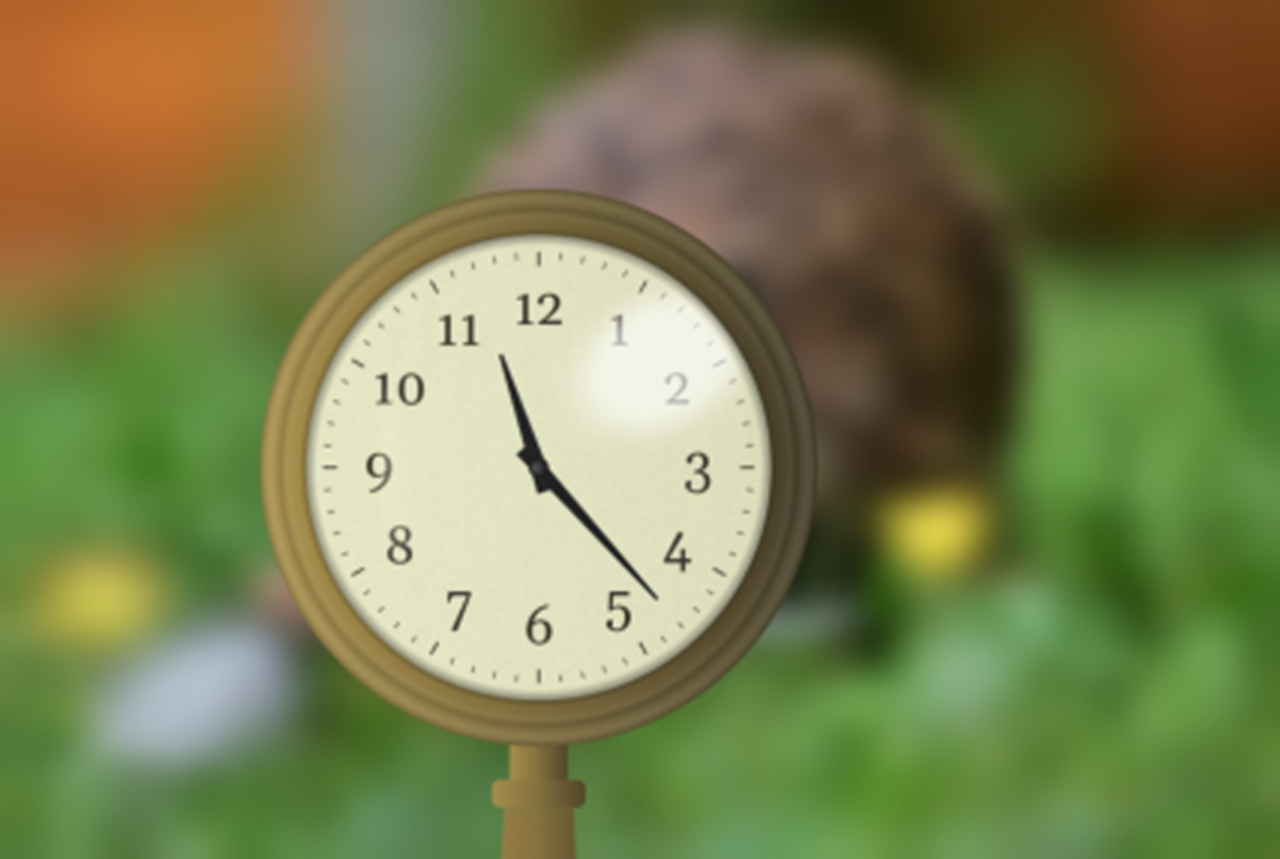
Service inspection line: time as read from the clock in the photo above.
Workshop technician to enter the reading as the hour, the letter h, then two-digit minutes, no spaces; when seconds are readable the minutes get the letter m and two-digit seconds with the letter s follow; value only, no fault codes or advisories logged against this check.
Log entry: 11h23
